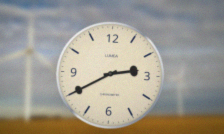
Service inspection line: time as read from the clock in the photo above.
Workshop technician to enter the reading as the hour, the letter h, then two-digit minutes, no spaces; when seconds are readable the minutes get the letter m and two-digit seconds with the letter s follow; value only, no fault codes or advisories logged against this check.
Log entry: 2h40
